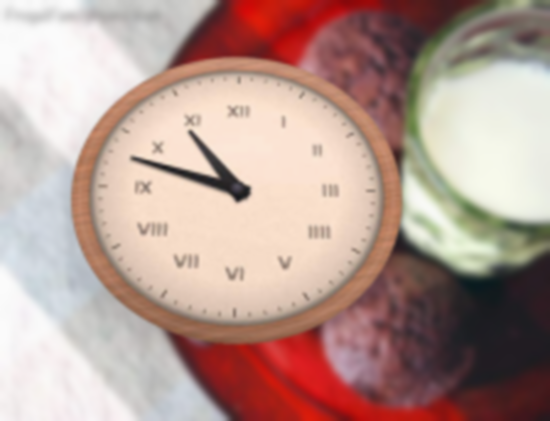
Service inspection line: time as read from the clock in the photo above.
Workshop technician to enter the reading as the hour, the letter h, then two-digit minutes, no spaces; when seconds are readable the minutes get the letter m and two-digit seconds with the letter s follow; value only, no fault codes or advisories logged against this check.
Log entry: 10h48
